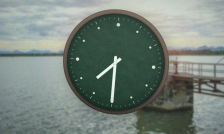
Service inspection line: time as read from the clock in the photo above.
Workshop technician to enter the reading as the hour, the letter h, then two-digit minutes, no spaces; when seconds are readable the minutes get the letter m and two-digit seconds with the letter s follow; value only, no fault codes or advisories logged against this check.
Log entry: 7h30
